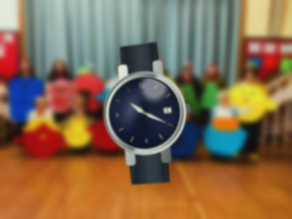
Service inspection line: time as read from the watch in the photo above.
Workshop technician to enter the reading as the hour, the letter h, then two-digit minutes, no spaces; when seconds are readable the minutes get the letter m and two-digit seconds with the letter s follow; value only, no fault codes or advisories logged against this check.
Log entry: 10h20
